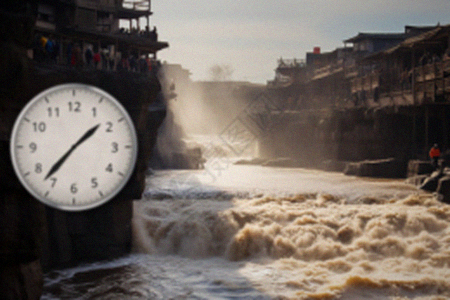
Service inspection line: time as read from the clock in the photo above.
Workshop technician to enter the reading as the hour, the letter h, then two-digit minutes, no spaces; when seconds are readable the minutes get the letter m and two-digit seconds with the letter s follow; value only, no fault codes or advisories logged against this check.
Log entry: 1h37
